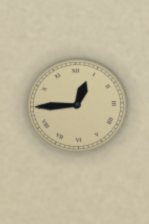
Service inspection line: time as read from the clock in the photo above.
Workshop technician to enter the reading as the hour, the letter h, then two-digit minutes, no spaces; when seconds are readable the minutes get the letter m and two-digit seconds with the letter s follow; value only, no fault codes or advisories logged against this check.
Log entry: 12h45
